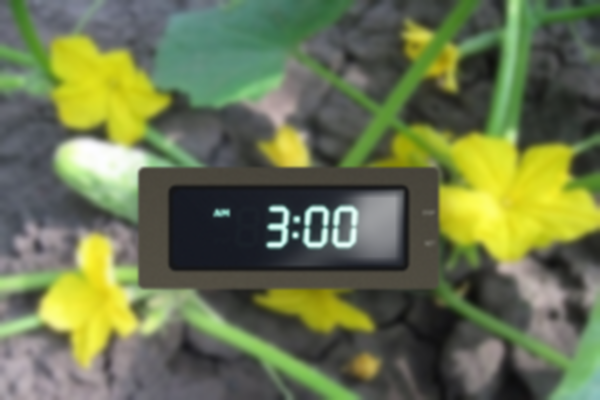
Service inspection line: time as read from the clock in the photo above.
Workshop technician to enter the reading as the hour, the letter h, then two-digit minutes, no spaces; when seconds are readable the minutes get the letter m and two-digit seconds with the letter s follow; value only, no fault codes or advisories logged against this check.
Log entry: 3h00
